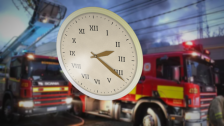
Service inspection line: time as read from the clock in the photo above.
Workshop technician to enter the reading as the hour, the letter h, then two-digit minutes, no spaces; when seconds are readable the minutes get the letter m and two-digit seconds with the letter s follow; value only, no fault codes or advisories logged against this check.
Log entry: 2h21
